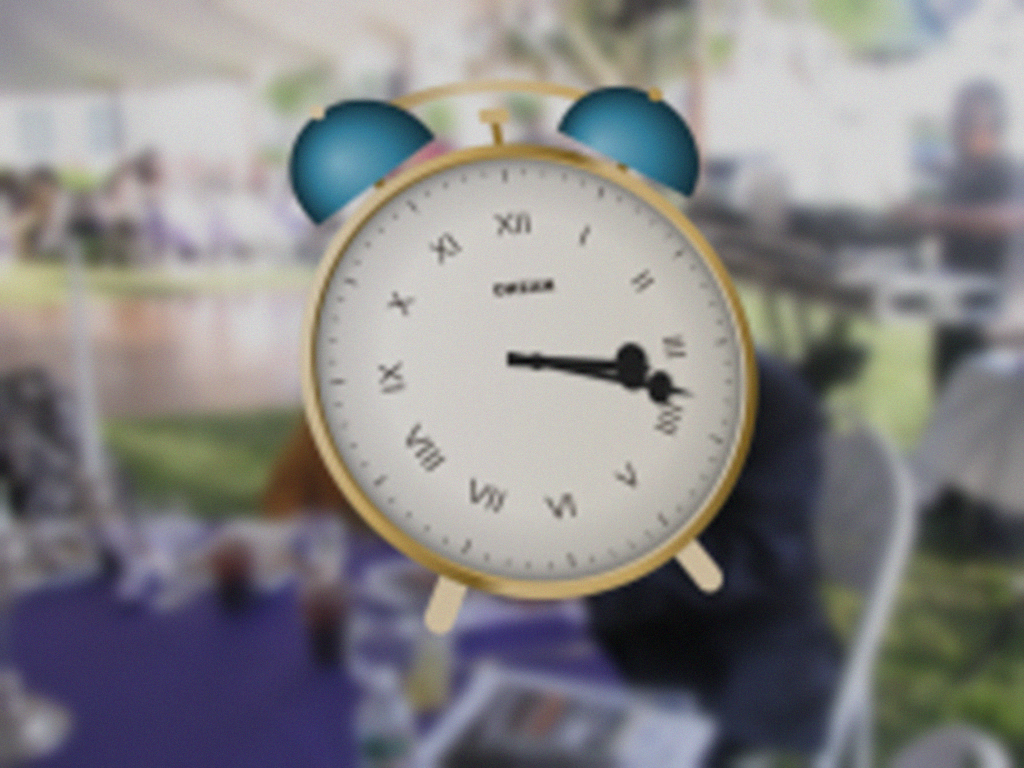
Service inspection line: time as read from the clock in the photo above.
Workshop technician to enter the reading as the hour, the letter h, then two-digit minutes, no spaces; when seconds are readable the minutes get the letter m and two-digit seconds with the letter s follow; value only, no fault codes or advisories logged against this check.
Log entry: 3h18
